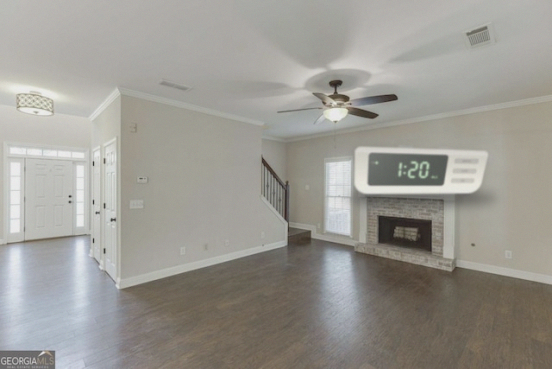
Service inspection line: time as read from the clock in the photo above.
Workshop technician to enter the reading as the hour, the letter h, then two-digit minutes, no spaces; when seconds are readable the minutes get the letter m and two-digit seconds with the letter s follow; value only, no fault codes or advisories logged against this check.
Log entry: 1h20
